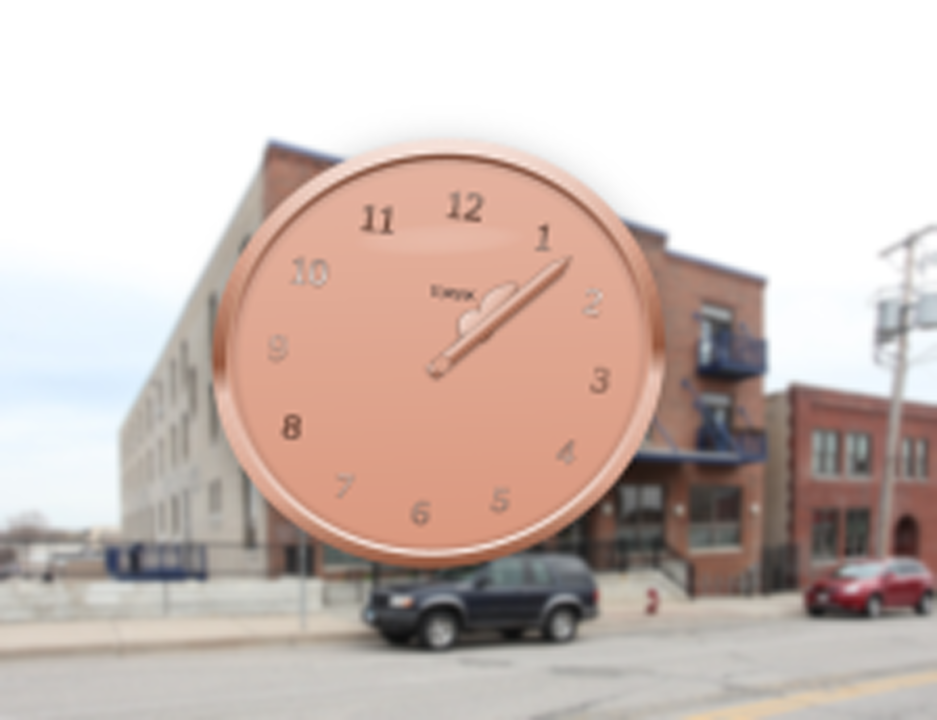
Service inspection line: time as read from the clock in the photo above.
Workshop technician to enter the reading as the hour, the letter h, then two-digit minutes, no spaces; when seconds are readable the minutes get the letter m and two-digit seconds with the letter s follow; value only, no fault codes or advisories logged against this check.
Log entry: 1h07
